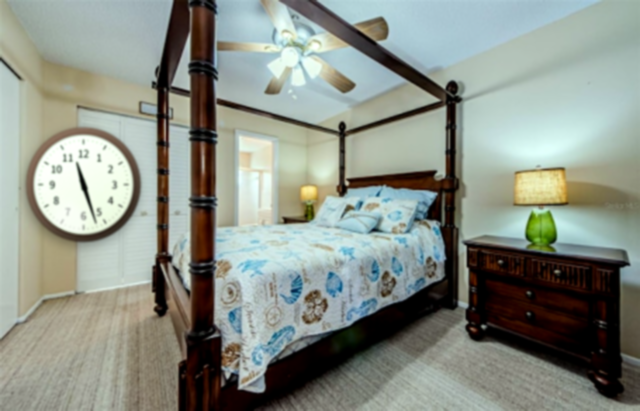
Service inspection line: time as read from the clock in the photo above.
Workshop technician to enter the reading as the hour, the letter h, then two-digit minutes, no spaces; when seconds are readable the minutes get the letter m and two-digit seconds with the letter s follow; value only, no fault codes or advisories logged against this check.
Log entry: 11h27
